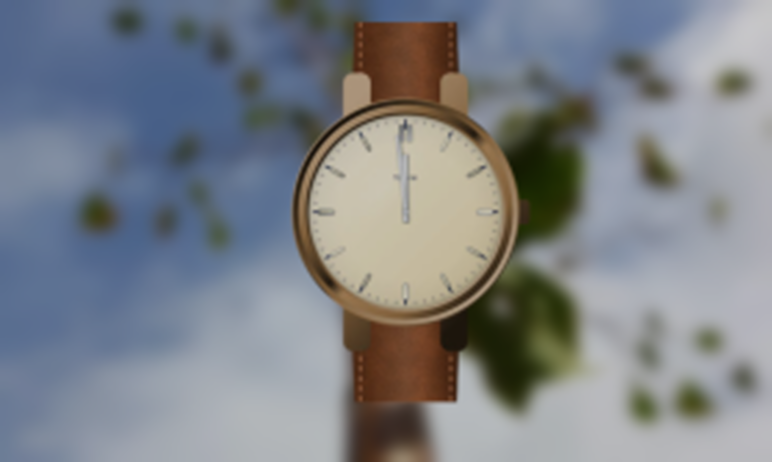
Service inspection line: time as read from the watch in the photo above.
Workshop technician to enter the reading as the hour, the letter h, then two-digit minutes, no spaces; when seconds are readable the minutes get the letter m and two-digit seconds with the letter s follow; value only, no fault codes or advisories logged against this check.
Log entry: 11h59
